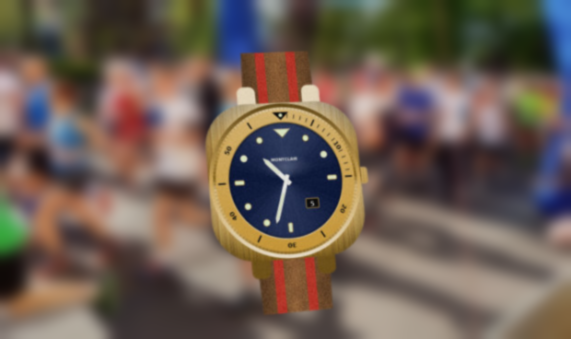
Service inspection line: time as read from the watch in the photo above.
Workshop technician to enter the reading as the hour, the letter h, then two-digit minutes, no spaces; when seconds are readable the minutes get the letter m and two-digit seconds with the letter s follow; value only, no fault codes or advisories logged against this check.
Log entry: 10h33
